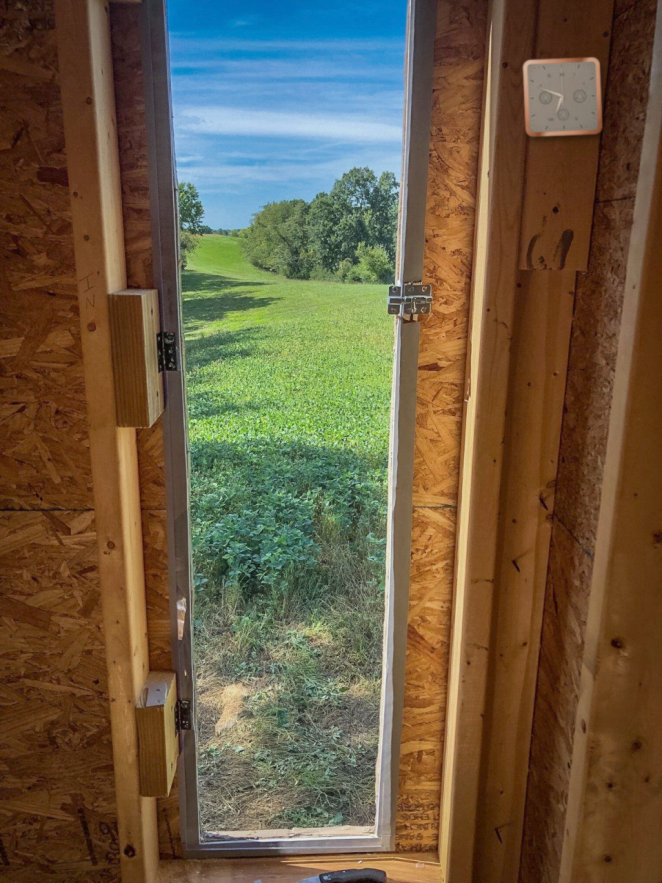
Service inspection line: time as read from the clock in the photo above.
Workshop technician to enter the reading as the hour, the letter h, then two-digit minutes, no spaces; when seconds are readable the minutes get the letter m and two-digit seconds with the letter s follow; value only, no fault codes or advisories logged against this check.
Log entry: 6h49
